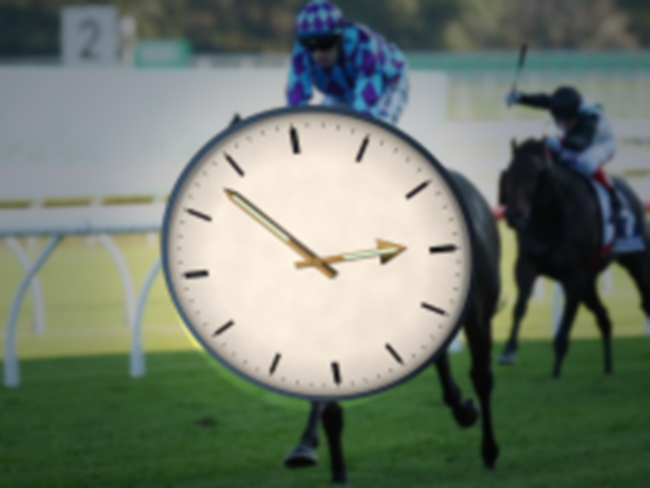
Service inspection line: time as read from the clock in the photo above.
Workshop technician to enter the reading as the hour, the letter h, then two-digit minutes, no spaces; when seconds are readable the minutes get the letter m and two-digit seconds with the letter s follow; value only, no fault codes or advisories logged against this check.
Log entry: 2h53
